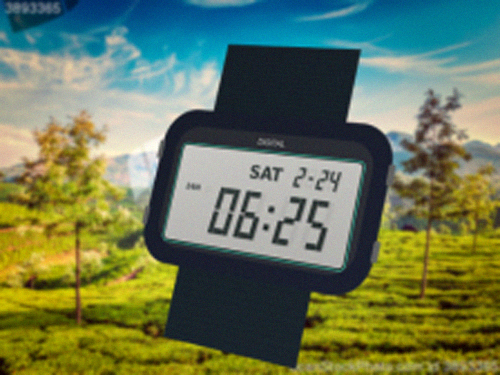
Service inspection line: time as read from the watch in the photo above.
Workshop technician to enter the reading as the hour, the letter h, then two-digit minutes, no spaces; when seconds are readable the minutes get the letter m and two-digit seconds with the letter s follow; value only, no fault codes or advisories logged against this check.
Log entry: 6h25
